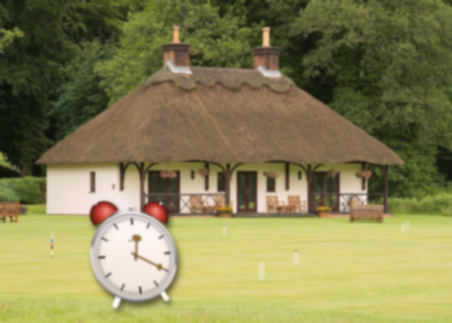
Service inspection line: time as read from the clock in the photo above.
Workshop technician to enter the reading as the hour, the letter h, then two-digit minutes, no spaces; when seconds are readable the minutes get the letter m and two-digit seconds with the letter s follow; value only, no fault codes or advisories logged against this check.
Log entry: 12h20
